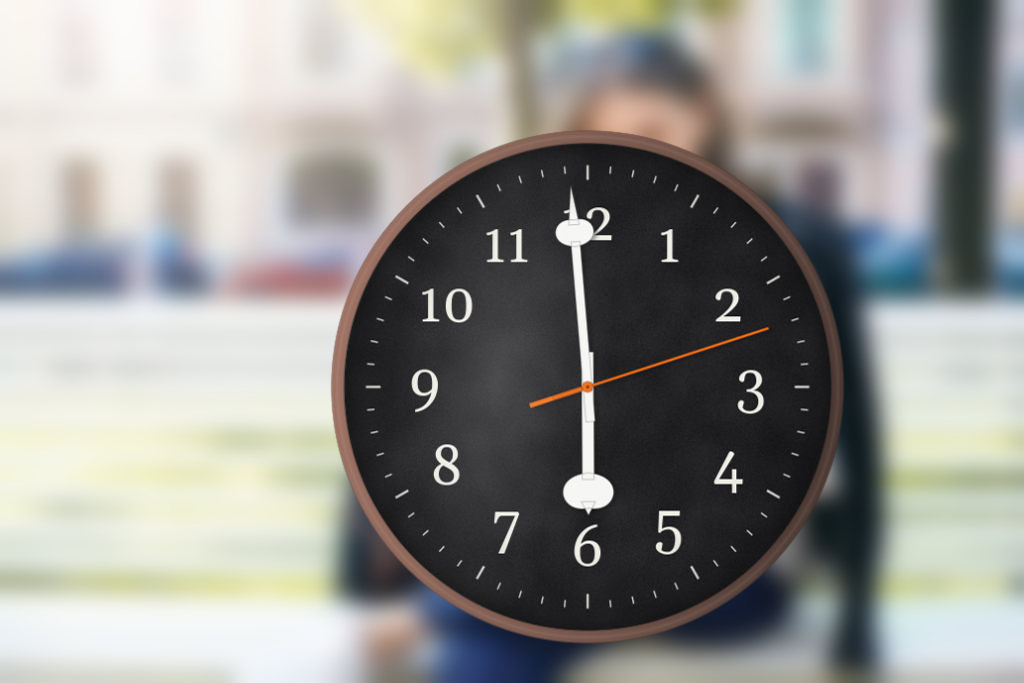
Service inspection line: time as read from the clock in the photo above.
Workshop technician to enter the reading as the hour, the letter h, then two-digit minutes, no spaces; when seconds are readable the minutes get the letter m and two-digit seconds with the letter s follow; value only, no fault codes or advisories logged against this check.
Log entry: 5h59m12s
